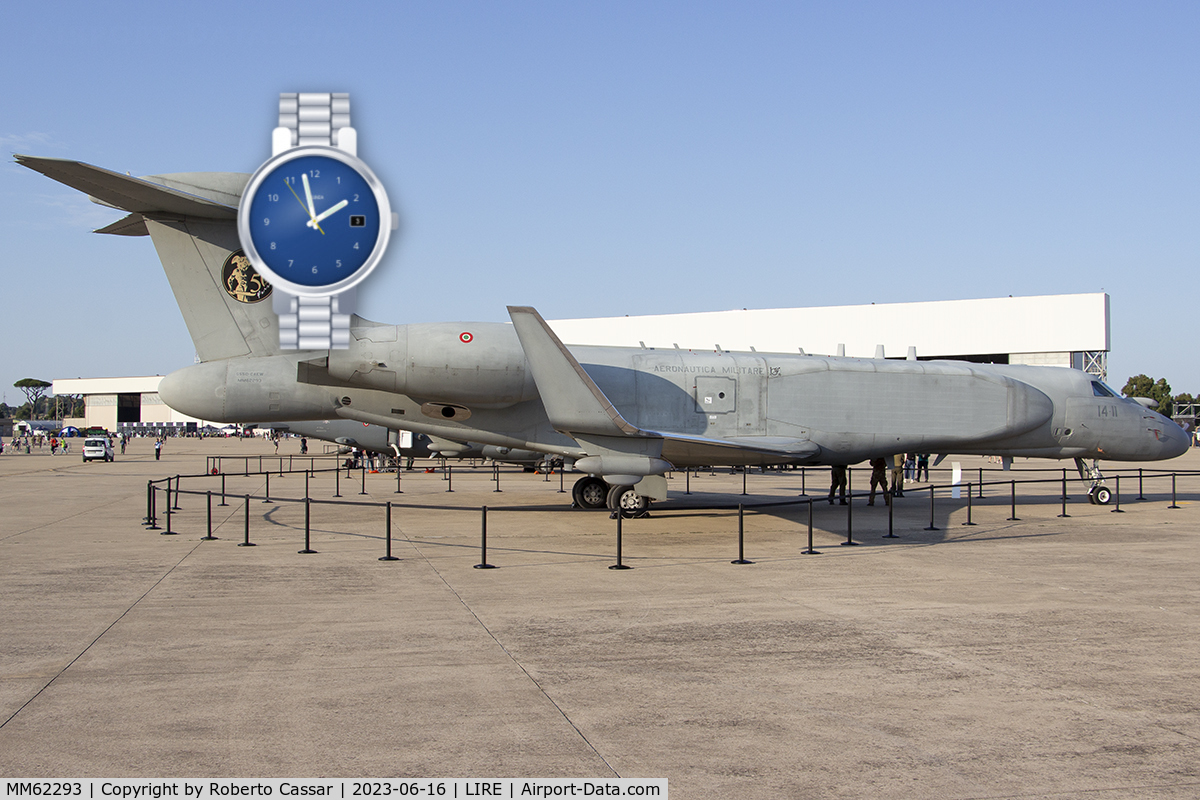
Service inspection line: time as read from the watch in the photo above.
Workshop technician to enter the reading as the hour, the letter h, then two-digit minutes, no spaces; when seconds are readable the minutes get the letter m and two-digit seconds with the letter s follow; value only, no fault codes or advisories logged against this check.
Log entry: 1h57m54s
